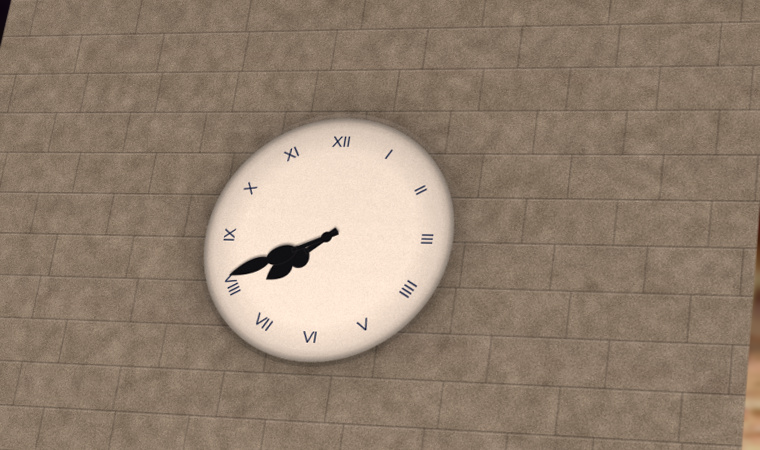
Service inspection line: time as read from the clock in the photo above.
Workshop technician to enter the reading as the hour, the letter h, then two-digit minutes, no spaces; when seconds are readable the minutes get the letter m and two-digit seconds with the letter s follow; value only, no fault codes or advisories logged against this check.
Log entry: 7h41
